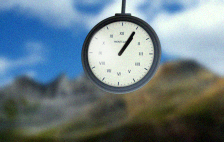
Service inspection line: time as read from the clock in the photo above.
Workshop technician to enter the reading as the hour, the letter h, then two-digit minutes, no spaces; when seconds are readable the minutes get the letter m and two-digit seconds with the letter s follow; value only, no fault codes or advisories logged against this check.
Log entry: 1h05
